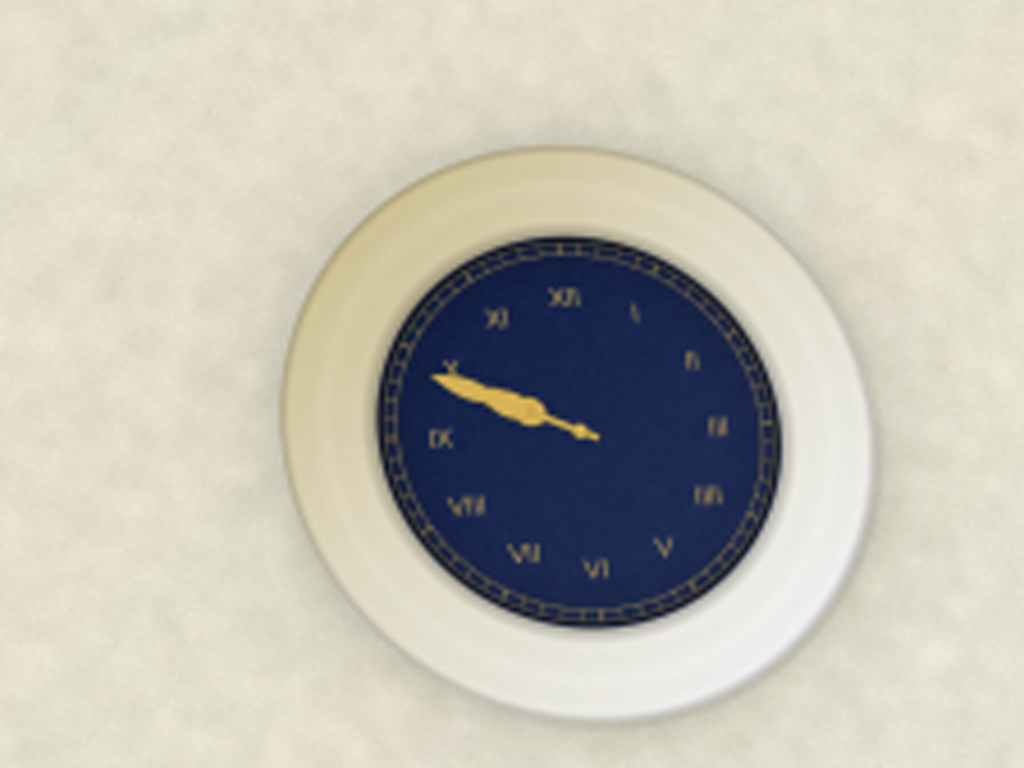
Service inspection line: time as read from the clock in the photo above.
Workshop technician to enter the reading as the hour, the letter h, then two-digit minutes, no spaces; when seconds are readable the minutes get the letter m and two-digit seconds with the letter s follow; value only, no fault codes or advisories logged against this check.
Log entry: 9h49
